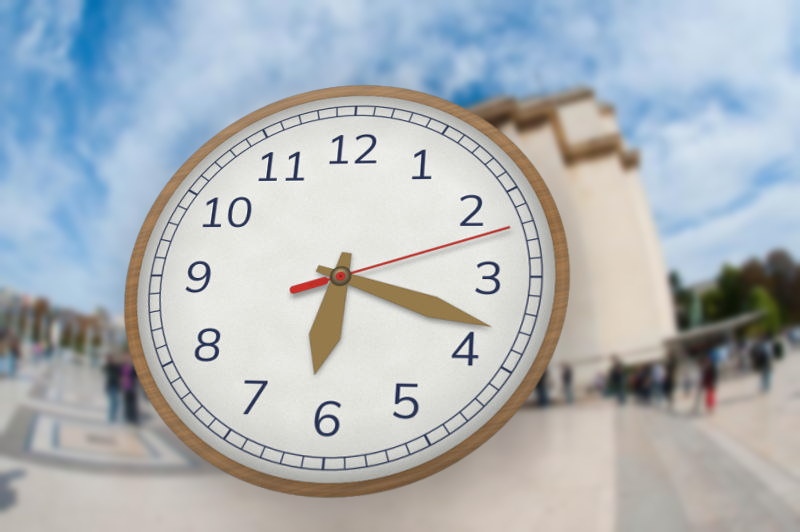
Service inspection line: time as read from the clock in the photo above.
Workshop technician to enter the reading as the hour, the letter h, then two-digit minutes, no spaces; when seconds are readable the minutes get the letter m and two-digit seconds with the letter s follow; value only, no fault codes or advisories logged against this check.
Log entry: 6h18m12s
